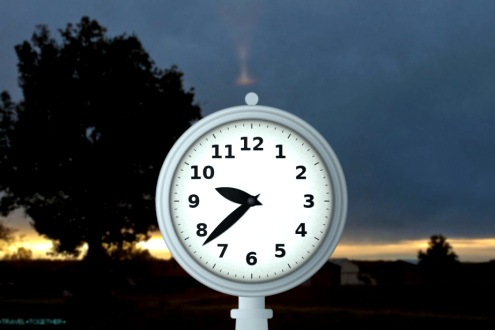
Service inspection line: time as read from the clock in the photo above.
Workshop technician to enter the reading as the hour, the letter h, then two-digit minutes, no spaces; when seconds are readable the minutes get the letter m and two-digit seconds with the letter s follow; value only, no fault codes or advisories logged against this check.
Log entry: 9h38
